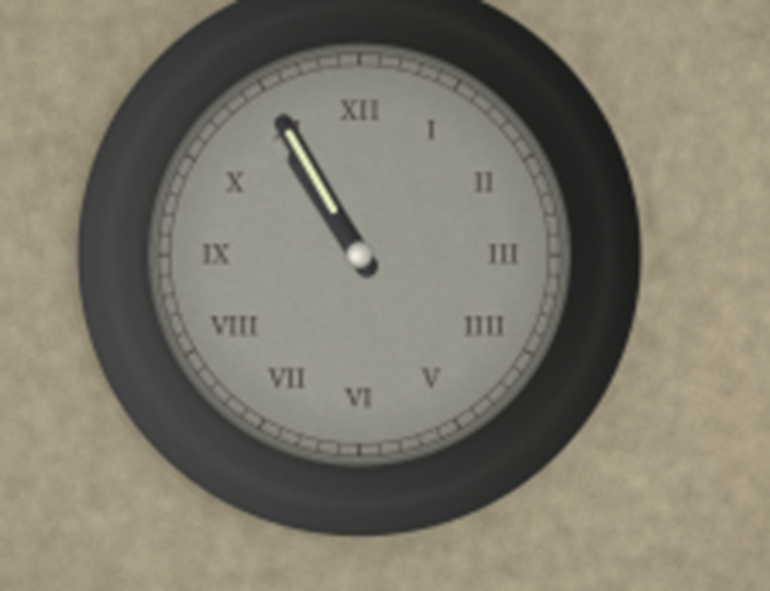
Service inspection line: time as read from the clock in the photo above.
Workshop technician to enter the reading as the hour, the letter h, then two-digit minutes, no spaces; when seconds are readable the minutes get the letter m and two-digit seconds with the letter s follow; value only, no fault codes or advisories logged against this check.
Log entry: 10h55
